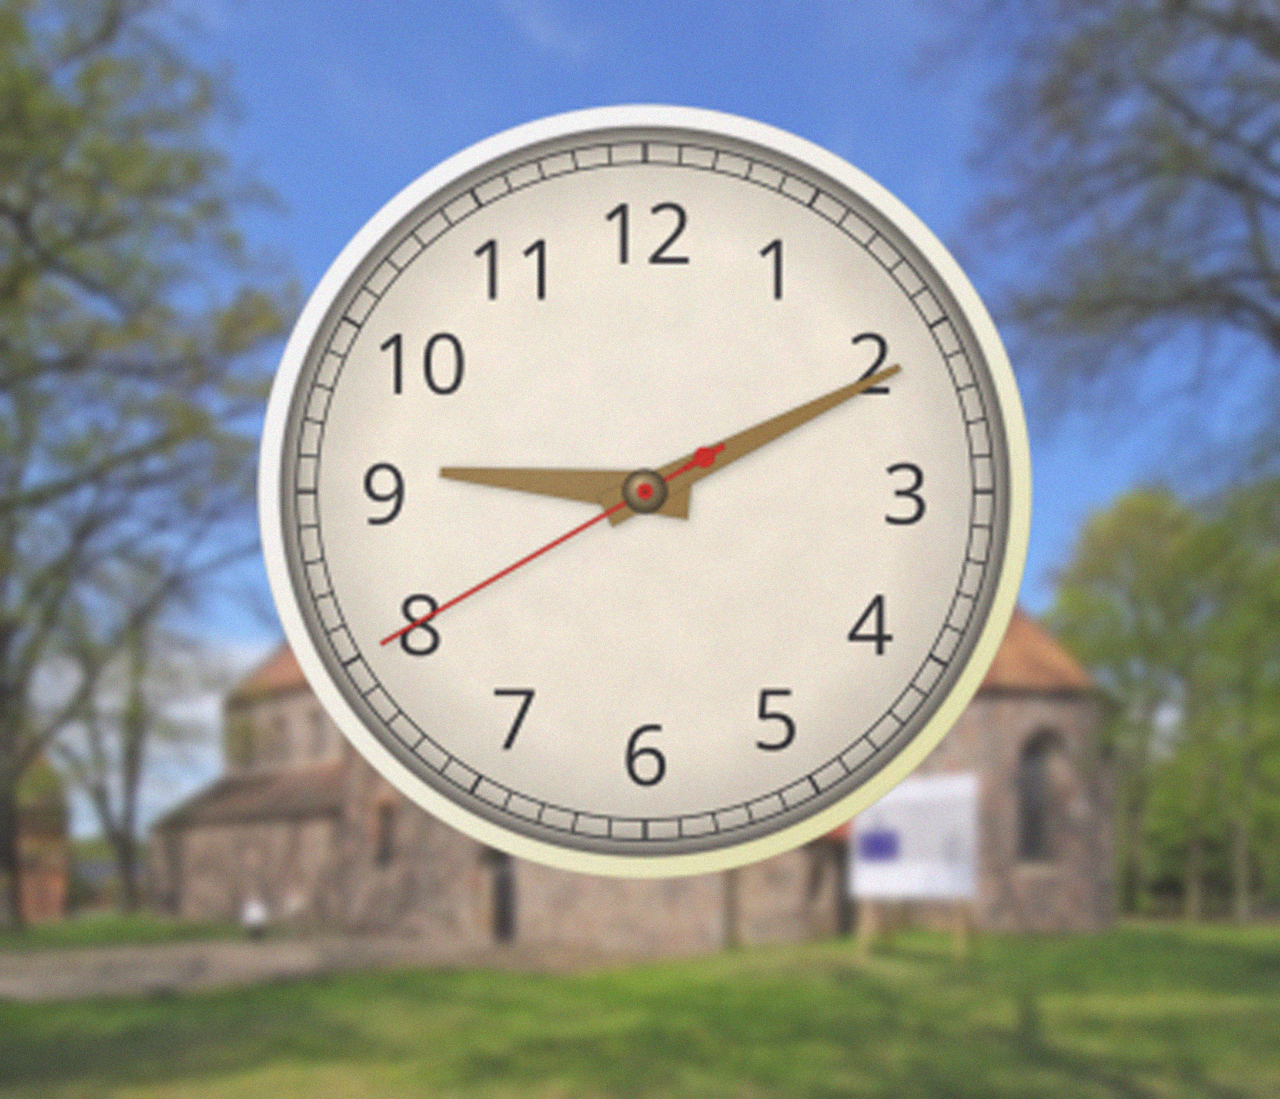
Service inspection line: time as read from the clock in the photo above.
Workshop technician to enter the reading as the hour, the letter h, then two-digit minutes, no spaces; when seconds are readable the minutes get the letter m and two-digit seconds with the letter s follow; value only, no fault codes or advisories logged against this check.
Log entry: 9h10m40s
